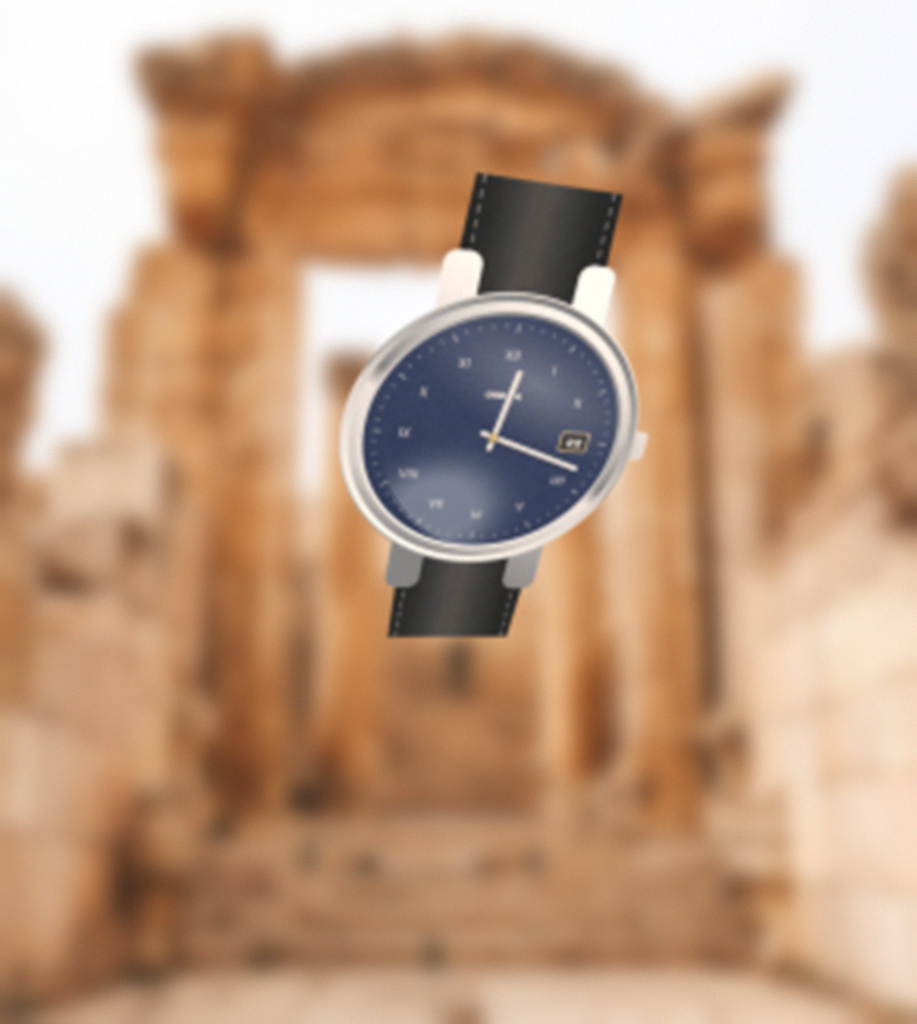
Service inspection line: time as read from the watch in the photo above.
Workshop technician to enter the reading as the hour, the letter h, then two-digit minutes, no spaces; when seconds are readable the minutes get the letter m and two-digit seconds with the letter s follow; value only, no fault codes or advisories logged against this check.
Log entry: 12h18
